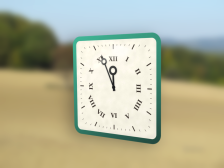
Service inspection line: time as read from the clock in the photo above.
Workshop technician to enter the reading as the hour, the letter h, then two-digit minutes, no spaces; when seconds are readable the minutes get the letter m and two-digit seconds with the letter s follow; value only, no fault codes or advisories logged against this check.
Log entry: 11h56
